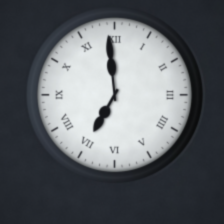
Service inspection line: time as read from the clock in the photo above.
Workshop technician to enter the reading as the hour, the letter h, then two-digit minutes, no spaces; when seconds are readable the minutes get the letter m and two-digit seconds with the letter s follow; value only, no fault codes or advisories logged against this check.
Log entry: 6h59
